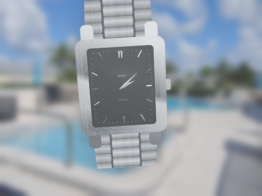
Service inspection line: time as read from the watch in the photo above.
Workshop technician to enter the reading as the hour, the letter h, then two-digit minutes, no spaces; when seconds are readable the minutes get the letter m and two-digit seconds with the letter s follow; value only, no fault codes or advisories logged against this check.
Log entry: 2h08
